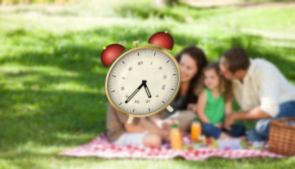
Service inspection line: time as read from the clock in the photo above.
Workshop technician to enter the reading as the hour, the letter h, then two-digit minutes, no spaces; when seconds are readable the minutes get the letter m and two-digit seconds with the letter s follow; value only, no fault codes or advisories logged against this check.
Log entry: 5h39
